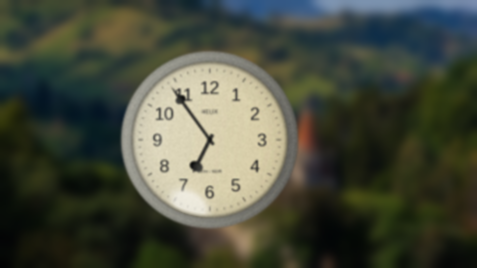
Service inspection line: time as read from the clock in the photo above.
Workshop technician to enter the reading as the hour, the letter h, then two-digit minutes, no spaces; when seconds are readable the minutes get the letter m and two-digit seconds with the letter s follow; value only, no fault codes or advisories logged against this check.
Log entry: 6h54
